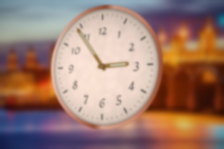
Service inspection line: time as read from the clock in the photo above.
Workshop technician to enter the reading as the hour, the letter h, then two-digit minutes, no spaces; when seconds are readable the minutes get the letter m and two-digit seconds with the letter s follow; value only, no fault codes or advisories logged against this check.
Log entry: 2h54
